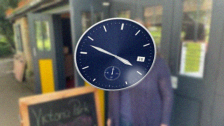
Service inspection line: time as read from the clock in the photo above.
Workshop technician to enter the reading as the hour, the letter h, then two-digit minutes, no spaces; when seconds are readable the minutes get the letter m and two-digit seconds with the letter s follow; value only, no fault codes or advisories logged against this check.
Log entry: 3h48
